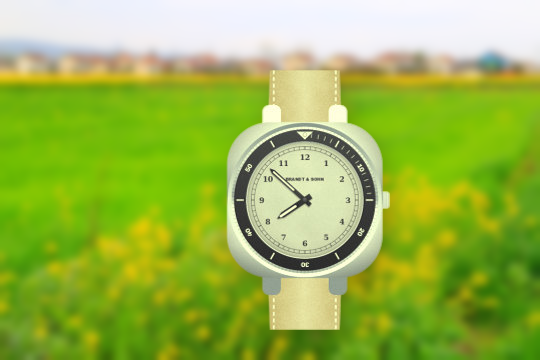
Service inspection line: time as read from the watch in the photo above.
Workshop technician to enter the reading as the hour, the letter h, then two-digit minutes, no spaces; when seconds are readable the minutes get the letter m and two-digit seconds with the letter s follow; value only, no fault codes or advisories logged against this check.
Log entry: 7h52
